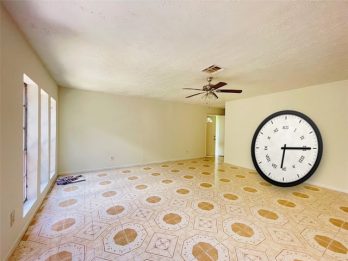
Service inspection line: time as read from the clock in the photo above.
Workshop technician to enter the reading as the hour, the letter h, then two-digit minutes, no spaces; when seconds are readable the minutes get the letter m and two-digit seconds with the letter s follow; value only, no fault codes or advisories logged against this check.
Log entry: 6h15
